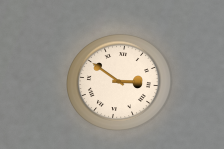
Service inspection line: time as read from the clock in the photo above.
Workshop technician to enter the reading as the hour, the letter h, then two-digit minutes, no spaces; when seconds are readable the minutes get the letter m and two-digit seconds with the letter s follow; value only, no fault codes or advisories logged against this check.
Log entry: 2h50
